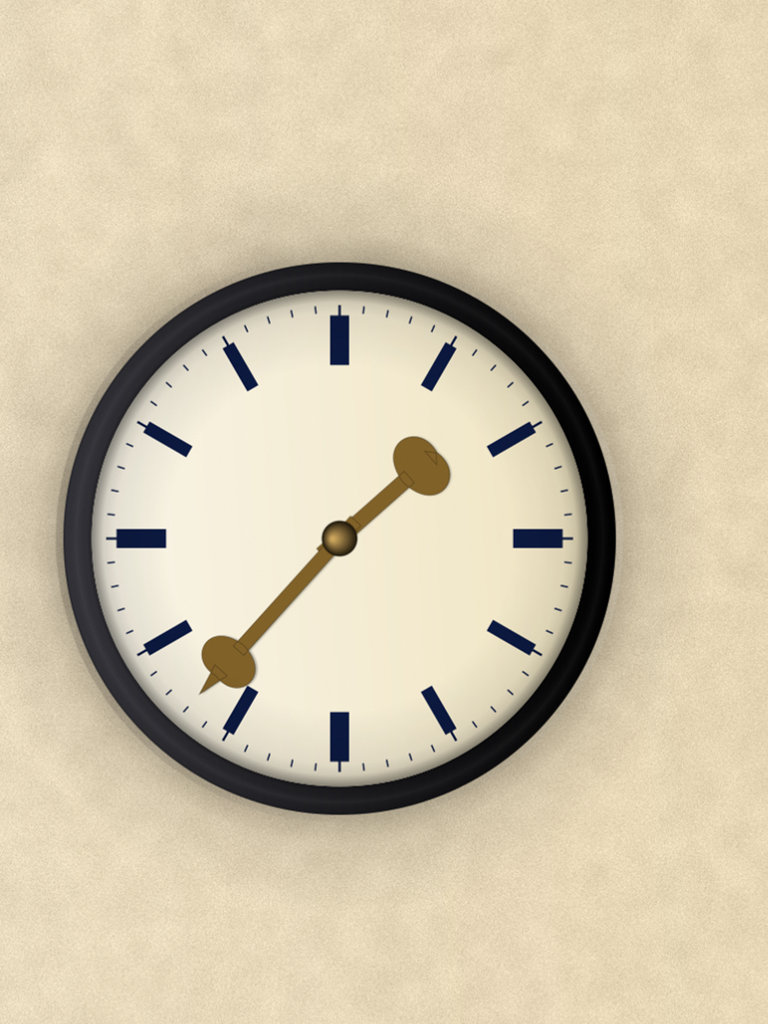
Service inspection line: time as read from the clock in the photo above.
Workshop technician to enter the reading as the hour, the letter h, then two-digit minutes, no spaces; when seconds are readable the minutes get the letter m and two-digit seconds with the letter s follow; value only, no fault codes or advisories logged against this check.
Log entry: 1h37
